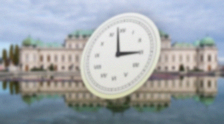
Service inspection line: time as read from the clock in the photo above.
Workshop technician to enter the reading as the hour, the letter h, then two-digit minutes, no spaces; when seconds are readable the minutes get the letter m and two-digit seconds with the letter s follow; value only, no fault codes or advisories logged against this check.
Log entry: 2h58
